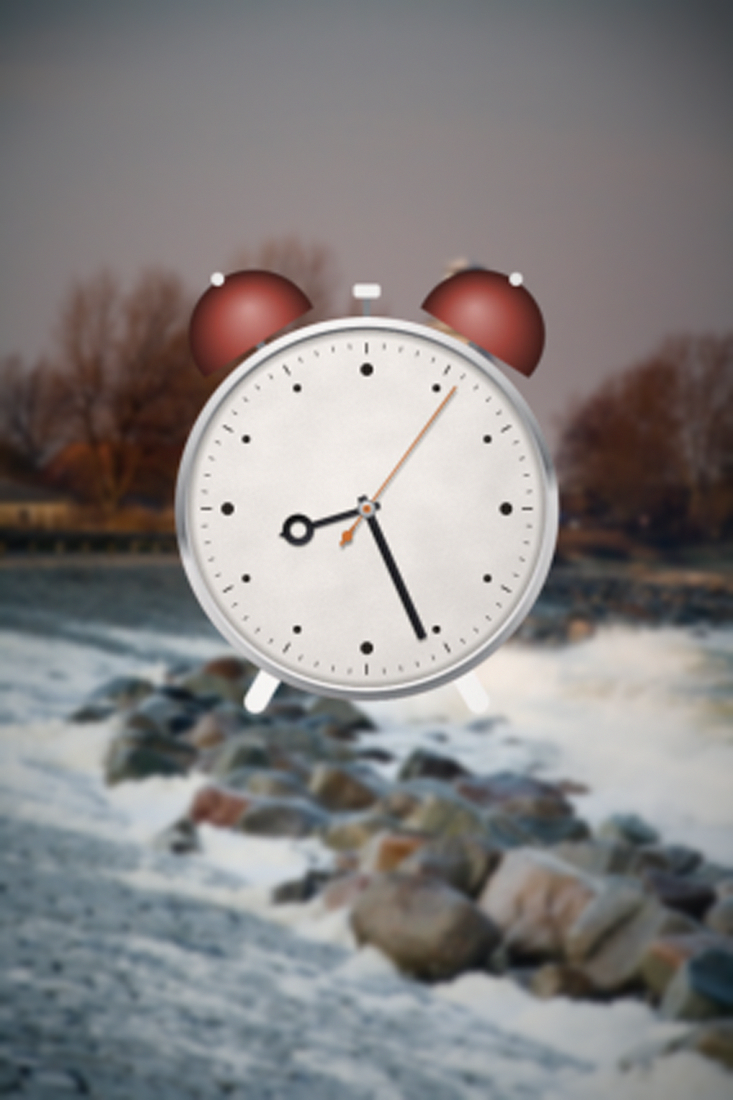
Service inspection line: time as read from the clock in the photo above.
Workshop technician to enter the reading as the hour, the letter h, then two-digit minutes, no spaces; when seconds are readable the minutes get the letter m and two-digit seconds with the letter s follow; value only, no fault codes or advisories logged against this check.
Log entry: 8h26m06s
